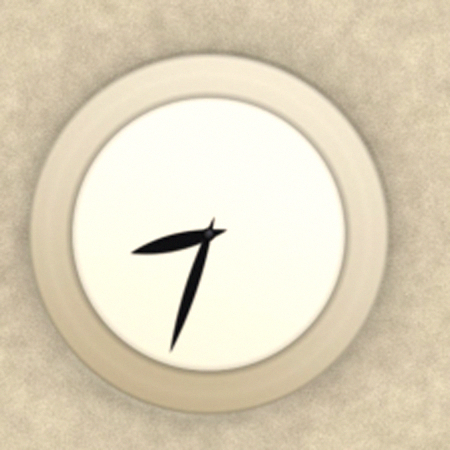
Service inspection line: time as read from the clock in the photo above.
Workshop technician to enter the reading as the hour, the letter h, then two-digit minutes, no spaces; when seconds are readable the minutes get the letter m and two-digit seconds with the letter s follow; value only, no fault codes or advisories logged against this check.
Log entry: 8h33
